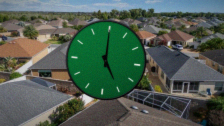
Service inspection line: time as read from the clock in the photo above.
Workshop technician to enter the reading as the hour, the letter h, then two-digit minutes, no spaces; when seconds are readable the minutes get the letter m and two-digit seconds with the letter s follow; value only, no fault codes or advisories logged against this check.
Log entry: 5h00
